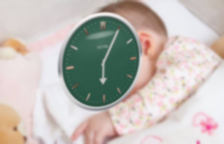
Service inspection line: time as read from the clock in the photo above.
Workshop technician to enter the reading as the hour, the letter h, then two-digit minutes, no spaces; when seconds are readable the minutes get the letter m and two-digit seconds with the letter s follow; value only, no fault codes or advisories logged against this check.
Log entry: 6h05
